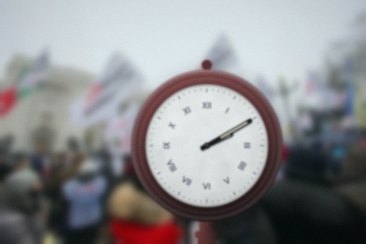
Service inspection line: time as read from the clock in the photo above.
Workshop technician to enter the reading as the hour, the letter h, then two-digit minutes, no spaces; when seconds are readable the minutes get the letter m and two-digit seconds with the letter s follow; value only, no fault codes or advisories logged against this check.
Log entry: 2h10
